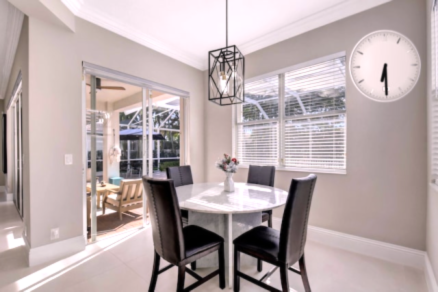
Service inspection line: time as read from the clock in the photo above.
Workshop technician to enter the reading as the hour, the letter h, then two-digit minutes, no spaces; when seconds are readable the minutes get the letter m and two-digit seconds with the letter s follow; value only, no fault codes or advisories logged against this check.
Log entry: 6h30
